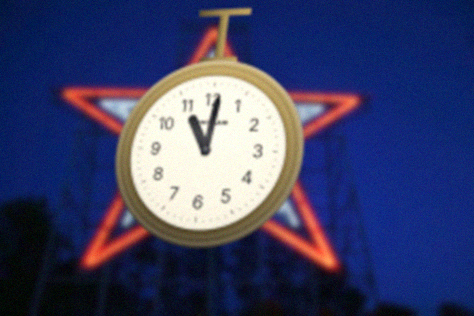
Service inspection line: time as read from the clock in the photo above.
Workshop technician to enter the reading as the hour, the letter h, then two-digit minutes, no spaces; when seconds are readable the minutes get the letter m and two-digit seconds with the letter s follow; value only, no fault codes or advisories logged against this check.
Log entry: 11h01
